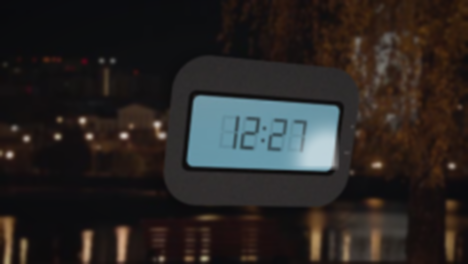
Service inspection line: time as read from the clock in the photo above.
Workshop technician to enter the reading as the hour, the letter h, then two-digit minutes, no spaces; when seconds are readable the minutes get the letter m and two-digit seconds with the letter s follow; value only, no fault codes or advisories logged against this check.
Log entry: 12h27
